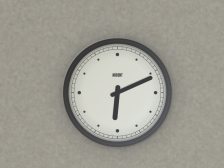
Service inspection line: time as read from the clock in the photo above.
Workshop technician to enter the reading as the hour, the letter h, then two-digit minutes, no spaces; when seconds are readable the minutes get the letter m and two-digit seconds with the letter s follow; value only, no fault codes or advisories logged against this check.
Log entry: 6h11
